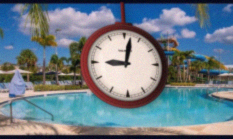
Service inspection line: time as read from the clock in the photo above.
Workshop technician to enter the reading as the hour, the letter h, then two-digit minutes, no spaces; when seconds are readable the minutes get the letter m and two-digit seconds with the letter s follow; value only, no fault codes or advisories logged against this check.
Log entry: 9h02
